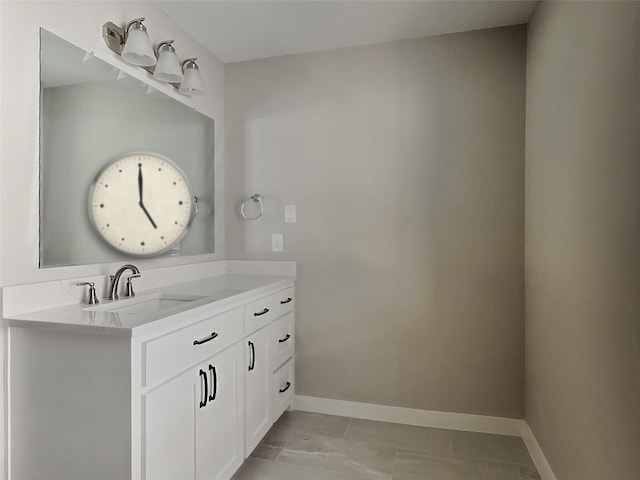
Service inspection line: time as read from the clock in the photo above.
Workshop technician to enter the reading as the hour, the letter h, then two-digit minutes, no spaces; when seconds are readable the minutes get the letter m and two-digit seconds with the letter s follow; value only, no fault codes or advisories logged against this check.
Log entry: 5h00
